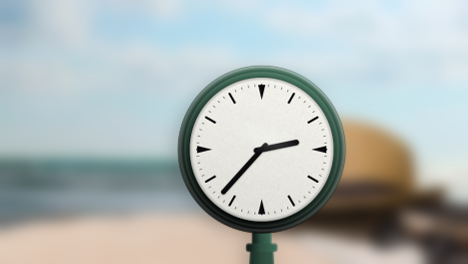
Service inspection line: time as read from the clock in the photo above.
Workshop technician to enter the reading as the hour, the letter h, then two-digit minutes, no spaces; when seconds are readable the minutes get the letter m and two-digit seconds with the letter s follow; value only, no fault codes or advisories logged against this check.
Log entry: 2h37
